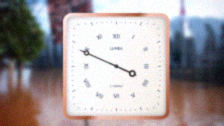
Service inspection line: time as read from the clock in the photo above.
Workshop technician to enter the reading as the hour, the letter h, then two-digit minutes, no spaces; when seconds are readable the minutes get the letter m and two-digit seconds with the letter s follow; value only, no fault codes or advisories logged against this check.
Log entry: 3h49
